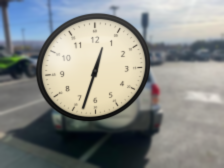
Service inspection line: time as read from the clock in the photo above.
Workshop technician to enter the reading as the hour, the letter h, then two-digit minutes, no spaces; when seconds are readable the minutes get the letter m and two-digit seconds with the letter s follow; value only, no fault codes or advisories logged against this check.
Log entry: 12h33
